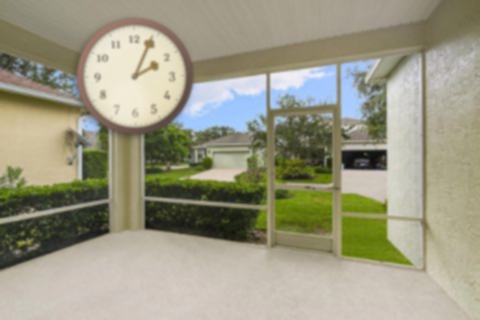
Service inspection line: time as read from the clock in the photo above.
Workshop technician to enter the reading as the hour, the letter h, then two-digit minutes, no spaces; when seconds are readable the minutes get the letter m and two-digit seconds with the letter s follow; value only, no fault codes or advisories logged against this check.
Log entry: 2h04
